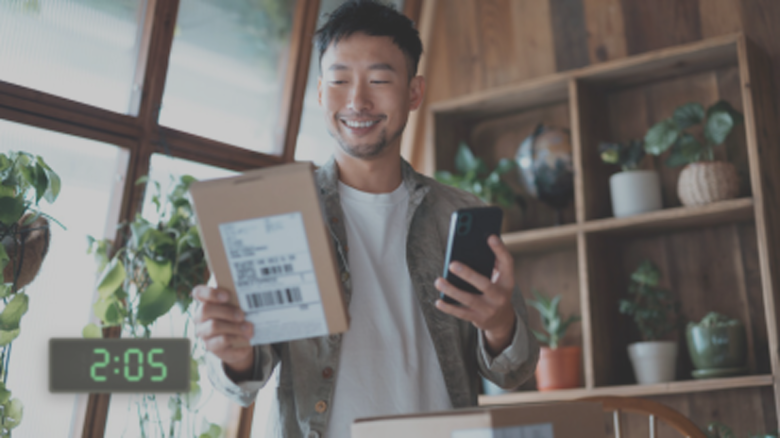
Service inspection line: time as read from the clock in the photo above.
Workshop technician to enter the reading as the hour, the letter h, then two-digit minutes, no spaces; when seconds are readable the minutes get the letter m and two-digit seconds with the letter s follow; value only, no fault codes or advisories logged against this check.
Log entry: 2h05
